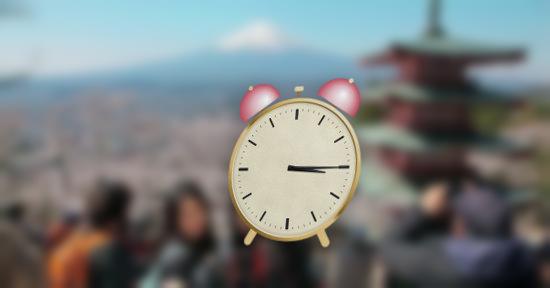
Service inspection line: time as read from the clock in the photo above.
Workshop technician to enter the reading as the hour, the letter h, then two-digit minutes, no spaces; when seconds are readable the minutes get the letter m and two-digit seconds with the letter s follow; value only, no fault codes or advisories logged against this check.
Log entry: 3h15
